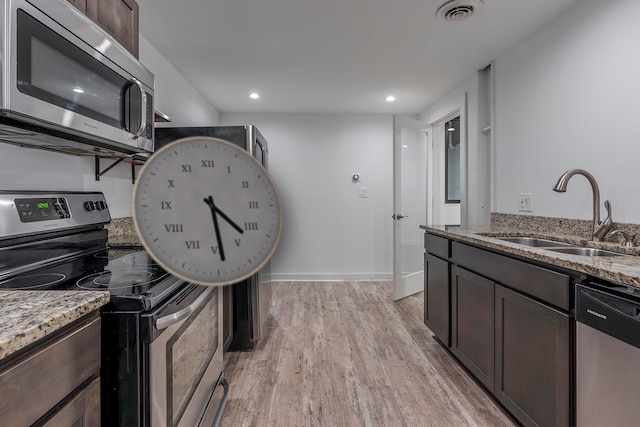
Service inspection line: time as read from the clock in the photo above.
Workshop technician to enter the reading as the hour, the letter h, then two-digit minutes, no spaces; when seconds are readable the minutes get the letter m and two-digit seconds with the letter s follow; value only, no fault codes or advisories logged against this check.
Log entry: 4h29
